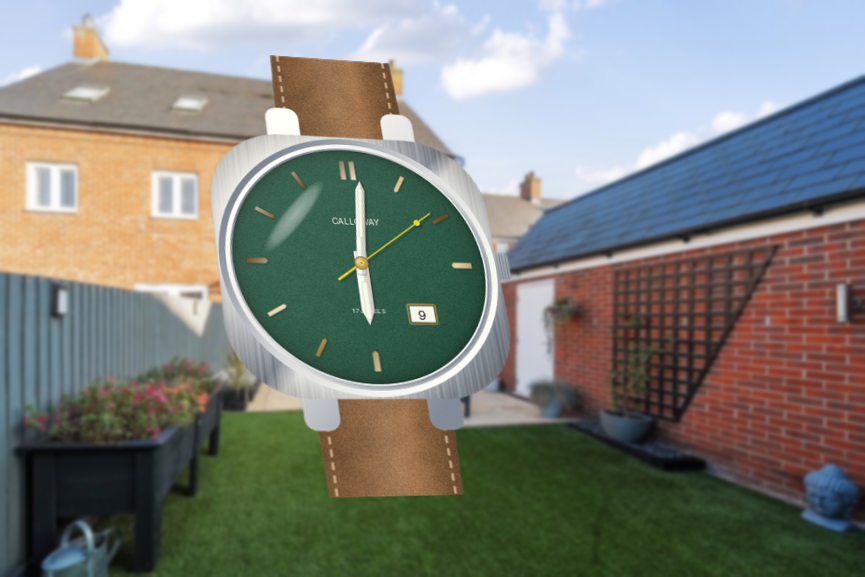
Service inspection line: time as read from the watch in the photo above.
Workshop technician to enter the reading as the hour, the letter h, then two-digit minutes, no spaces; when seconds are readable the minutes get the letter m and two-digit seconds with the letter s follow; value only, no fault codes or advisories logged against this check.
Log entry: 6h01m09s
